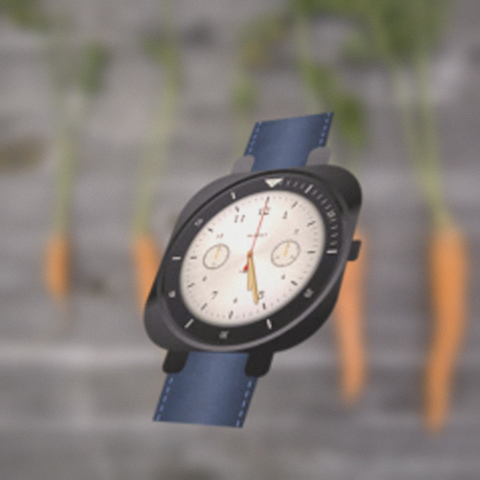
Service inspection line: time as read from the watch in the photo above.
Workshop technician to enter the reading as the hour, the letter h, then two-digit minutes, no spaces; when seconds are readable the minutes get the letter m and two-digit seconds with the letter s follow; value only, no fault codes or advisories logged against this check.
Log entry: 5h26
